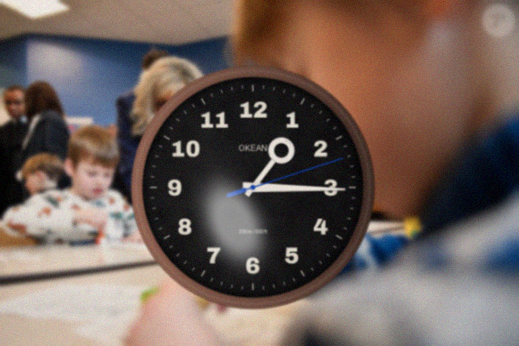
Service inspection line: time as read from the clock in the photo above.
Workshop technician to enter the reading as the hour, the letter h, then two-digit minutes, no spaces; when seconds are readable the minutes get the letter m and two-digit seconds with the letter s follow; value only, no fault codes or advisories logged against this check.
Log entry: 1h15m12s
